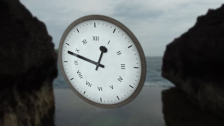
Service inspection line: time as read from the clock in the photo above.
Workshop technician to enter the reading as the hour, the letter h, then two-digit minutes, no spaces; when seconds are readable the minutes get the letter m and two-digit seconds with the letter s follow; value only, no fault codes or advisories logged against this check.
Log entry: 12h48
